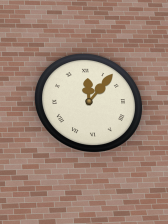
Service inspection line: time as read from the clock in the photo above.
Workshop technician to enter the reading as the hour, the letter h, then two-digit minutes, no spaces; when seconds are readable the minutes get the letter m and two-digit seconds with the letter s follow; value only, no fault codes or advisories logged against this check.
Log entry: 12h07
